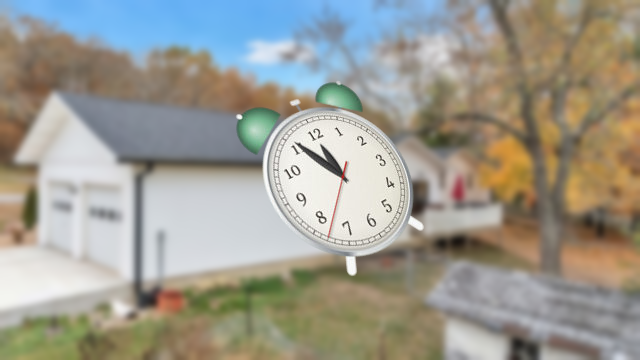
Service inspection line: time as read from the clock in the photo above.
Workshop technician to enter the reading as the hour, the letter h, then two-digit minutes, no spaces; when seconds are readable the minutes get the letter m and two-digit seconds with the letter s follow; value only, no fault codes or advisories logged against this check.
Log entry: 11h55m38s
